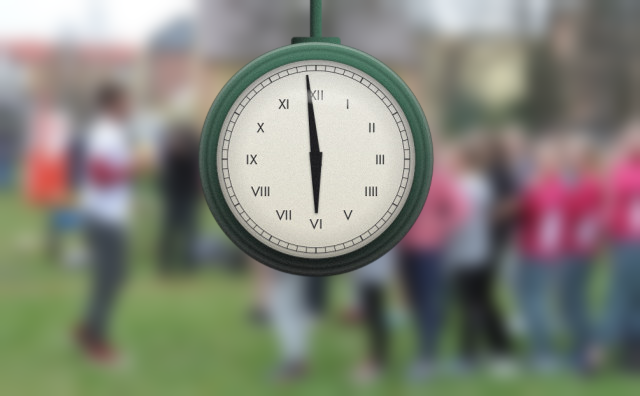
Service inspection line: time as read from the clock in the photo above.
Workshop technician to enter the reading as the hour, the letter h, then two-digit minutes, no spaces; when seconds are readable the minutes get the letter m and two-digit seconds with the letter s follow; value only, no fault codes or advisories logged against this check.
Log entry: 5h59
